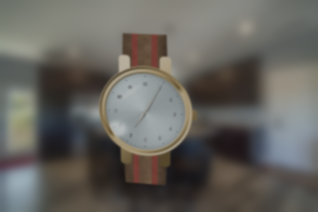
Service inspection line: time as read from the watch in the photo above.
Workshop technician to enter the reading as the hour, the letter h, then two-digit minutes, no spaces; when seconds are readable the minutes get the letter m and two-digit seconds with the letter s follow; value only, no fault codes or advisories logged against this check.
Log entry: 7h05
